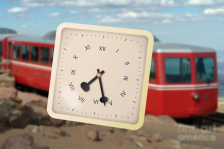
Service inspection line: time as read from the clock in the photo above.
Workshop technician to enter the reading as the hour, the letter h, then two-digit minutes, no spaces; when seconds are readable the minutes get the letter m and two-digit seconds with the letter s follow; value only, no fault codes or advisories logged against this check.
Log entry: 7h27
